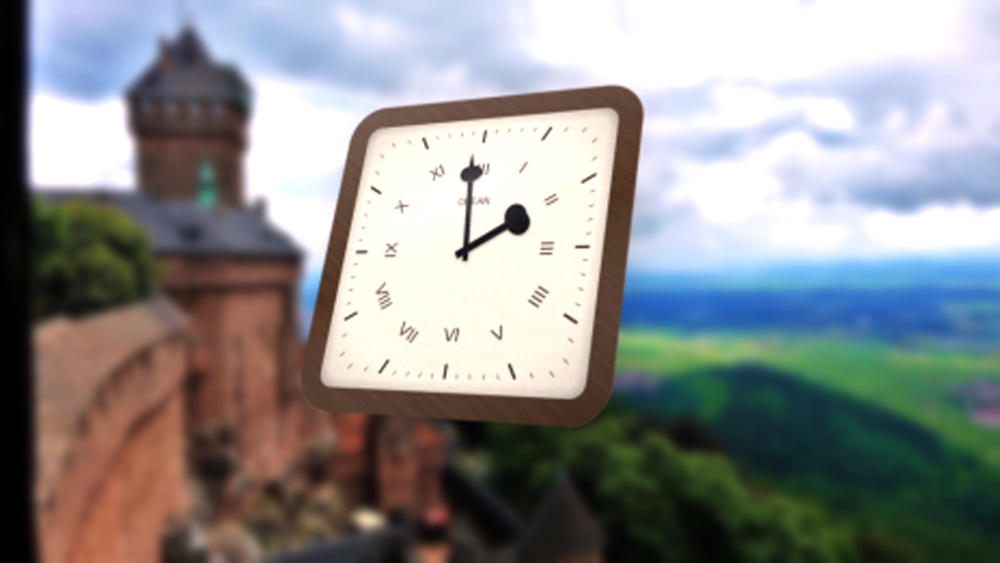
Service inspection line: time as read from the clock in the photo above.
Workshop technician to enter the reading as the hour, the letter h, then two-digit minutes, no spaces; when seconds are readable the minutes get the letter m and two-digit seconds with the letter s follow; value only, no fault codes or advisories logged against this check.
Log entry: 1h59
